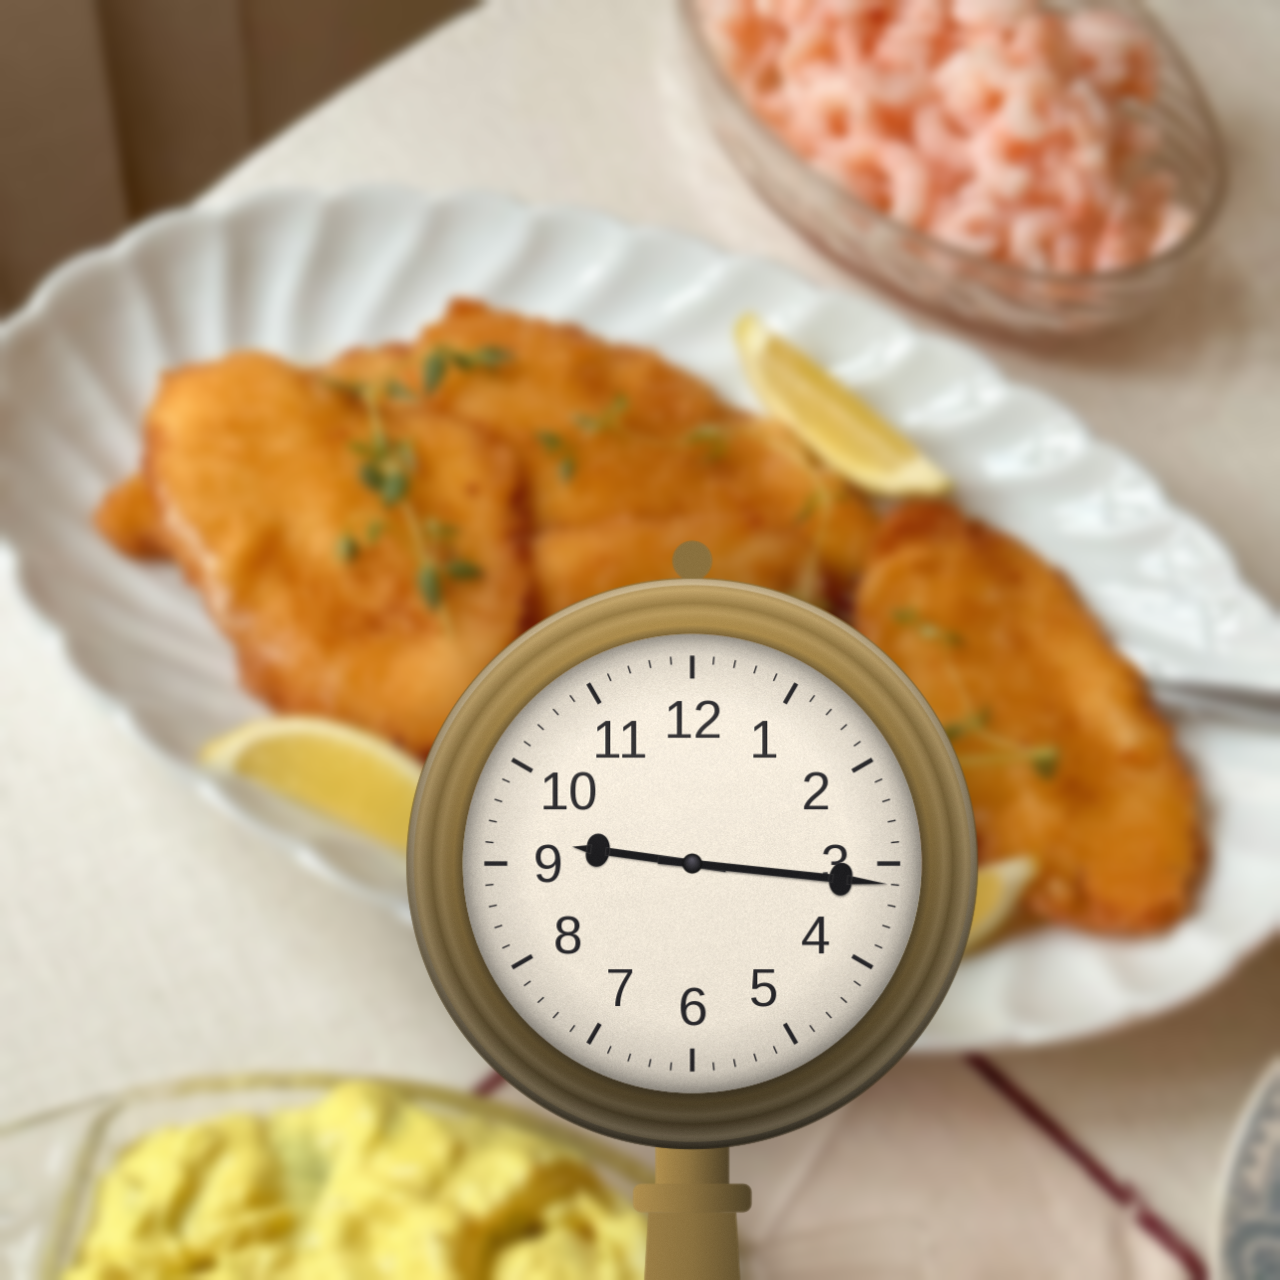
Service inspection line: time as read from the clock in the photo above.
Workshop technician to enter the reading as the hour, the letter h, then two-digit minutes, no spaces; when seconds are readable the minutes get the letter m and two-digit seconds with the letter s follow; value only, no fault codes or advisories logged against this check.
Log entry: 9h16
